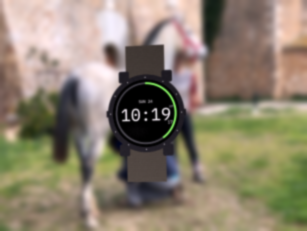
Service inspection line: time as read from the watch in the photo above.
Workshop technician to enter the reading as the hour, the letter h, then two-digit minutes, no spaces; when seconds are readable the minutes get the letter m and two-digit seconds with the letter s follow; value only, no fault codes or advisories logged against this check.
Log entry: 10h19
